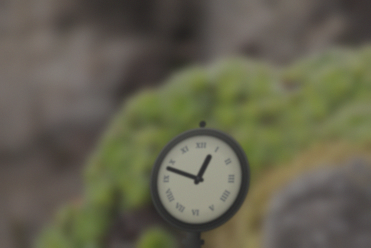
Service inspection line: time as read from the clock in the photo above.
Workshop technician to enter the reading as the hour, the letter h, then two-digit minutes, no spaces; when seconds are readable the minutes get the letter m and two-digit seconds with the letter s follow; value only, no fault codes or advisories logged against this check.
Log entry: 12h48
